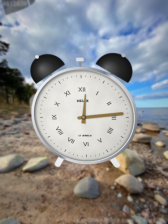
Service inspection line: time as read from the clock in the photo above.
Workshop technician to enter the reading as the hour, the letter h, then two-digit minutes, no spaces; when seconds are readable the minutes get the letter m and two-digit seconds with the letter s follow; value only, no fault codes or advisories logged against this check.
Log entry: 12h14
